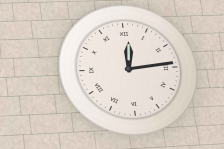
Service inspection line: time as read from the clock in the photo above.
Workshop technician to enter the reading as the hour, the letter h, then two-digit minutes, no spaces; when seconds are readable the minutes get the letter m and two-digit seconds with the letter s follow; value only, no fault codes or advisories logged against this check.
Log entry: 12h14
